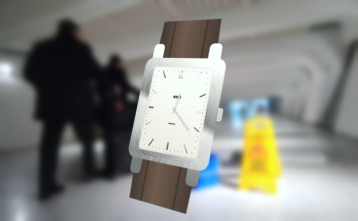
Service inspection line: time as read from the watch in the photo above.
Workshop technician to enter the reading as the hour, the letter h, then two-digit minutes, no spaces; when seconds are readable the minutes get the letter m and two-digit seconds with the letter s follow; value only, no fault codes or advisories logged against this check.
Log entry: 12h22
